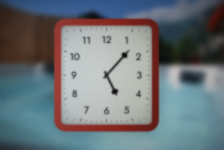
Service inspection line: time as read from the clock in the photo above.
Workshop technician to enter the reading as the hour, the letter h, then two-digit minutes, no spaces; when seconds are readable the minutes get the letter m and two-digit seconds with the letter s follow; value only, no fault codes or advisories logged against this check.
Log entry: 5h07
